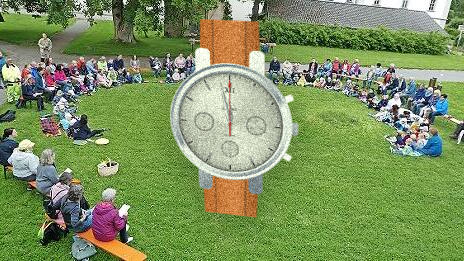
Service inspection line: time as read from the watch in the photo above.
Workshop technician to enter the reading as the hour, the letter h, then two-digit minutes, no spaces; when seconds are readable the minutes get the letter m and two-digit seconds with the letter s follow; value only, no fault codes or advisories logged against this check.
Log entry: 11h58
